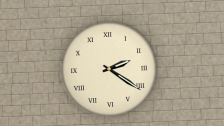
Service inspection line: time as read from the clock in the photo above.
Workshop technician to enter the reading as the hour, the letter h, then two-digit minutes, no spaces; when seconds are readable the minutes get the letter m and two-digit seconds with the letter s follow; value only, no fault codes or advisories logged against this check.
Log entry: 2h21
